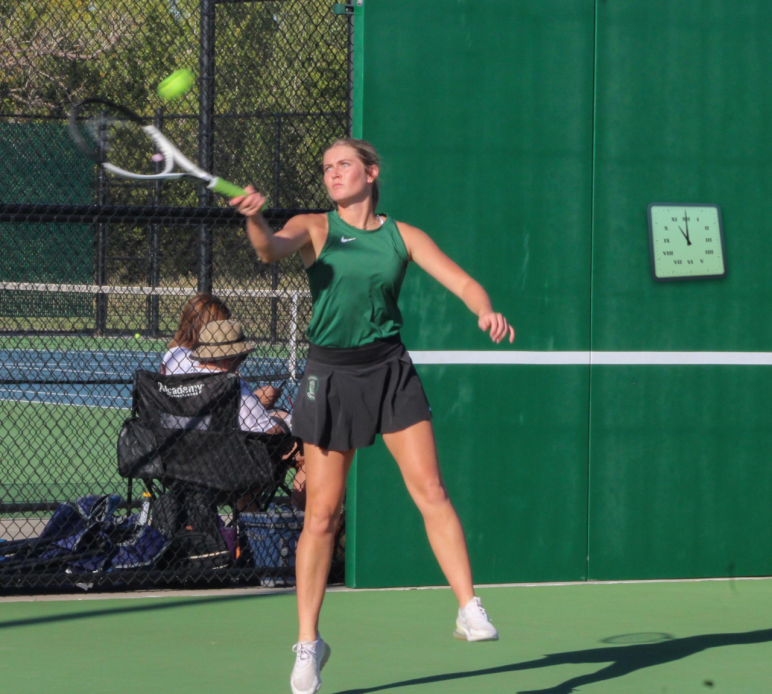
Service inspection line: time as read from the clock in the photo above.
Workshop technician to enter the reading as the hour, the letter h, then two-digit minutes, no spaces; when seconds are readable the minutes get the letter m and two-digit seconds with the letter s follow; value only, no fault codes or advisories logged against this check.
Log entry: 11h00
